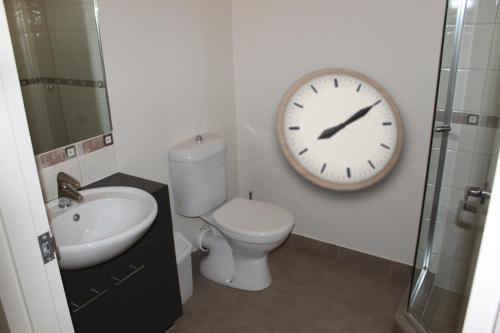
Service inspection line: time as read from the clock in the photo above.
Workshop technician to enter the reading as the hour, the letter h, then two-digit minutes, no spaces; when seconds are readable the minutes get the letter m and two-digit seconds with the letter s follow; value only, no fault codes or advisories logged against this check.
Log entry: 8h10
